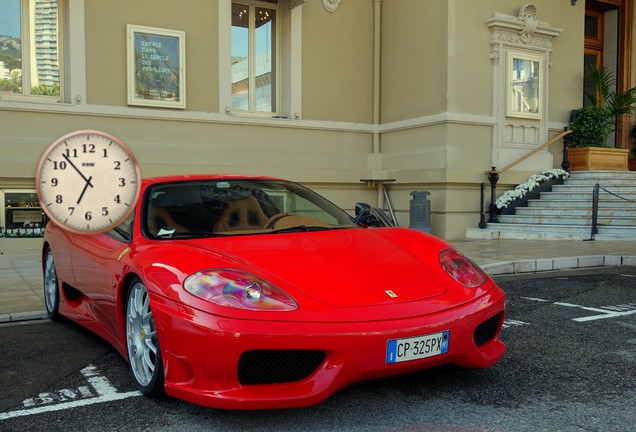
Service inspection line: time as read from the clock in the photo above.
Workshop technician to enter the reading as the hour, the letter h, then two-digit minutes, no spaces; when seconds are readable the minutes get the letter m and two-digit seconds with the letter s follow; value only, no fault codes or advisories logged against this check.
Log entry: 6h53
